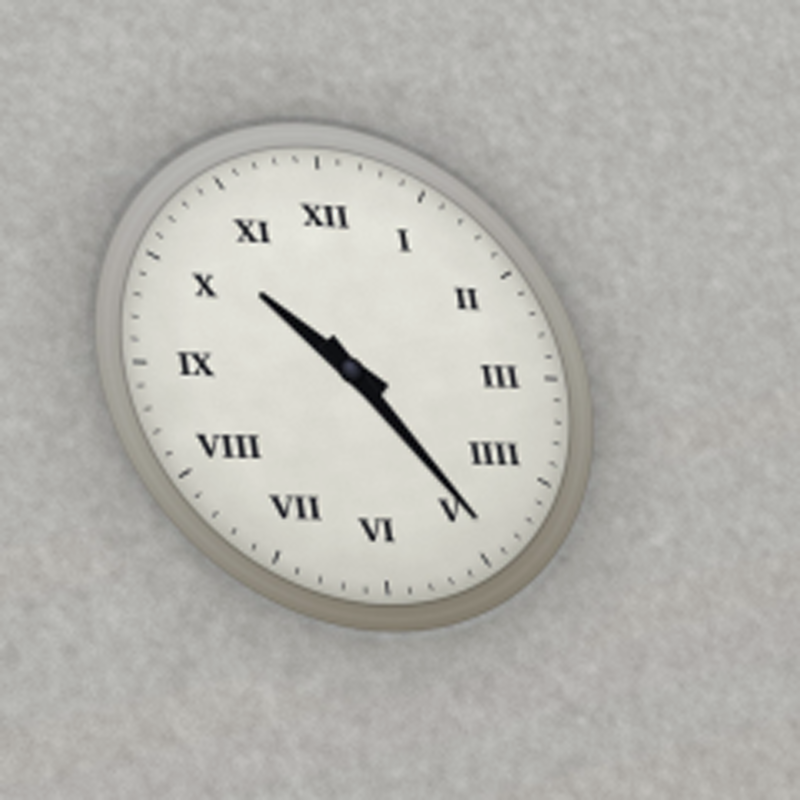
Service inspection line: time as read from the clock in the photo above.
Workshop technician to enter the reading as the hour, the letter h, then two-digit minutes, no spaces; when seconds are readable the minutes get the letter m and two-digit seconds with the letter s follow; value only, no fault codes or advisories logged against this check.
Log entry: 10h24
